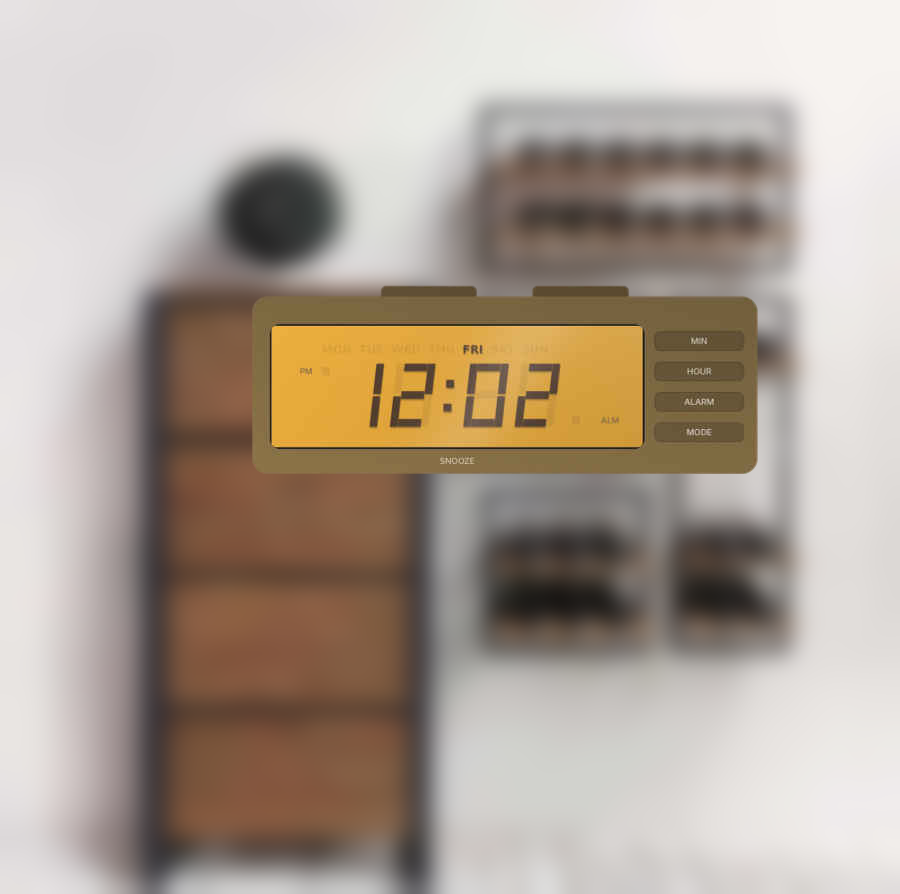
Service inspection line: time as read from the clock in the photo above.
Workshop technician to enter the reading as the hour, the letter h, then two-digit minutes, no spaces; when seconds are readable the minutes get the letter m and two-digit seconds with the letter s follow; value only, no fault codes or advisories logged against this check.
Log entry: 12h02
